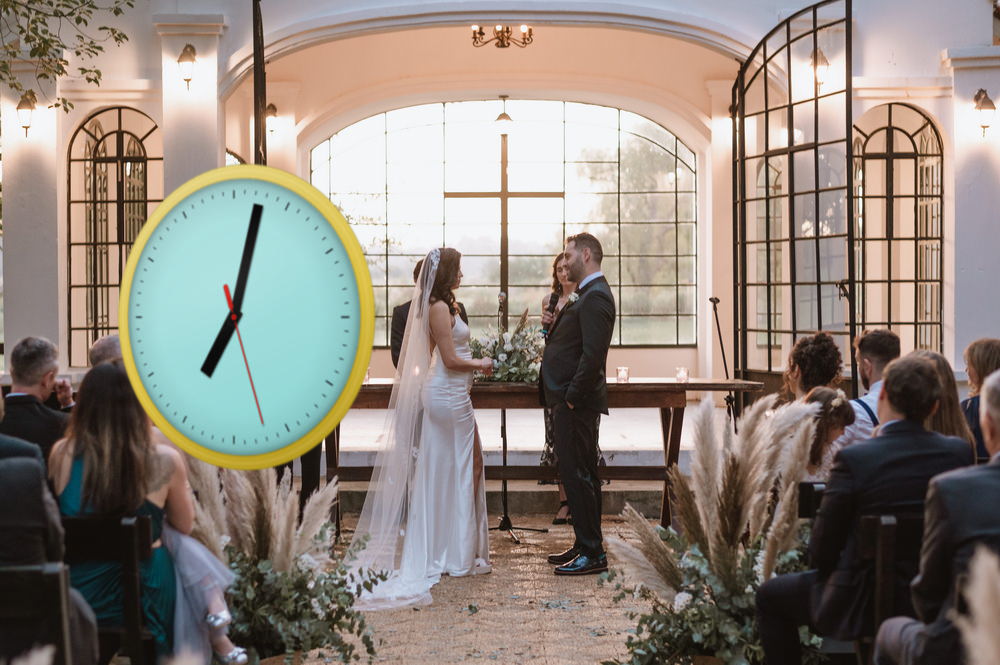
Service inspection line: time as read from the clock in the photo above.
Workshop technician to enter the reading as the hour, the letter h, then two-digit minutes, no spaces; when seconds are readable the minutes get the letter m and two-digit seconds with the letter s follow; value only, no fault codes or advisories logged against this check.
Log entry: 7h02m27s
